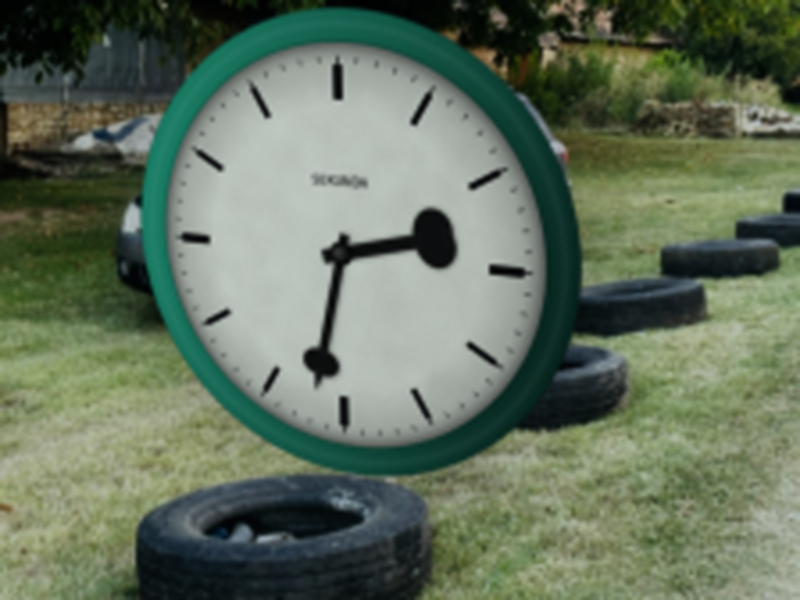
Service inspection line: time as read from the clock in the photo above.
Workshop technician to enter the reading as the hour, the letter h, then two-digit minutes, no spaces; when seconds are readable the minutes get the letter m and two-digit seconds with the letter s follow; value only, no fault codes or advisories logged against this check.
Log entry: 2h32
